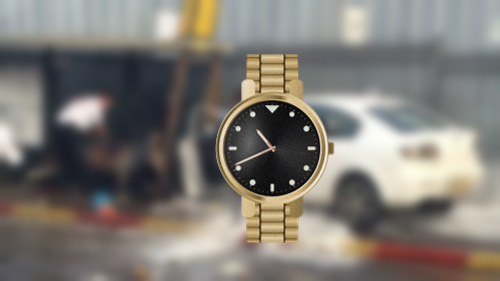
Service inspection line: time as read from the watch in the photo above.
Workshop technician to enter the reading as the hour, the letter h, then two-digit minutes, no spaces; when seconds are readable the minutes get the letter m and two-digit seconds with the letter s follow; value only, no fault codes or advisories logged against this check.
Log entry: 10h41
